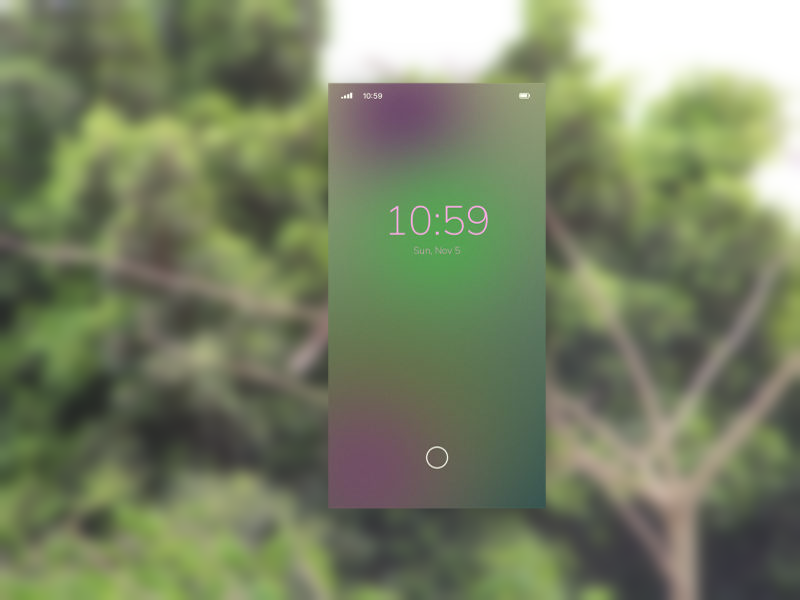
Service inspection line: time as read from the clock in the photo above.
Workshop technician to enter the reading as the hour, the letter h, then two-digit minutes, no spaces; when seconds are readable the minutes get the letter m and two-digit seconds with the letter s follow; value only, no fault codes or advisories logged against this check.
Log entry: 10h59
